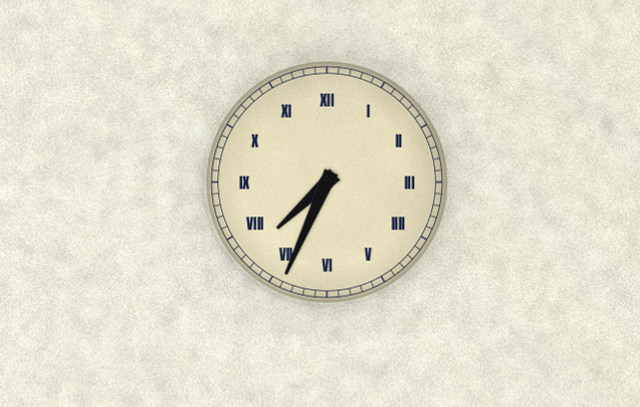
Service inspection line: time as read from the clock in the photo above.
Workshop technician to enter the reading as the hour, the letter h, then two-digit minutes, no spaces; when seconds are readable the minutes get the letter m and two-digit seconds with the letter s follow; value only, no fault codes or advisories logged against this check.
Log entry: 7h34
